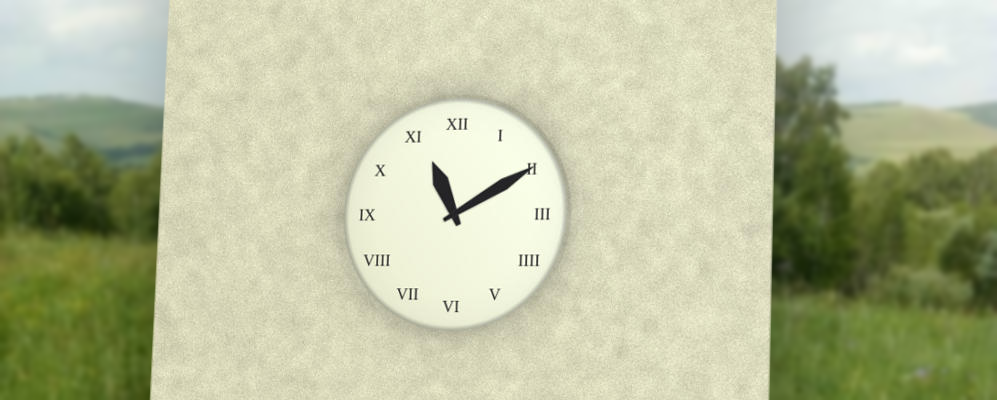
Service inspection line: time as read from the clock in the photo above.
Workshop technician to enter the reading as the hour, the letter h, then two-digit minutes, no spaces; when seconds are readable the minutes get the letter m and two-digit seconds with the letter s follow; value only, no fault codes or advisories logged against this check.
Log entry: 11h10
